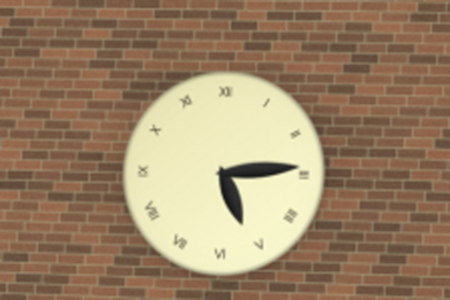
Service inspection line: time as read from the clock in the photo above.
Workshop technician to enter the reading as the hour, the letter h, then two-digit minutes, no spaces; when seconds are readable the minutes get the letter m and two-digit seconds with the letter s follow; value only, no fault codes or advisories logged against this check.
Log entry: 5h14
